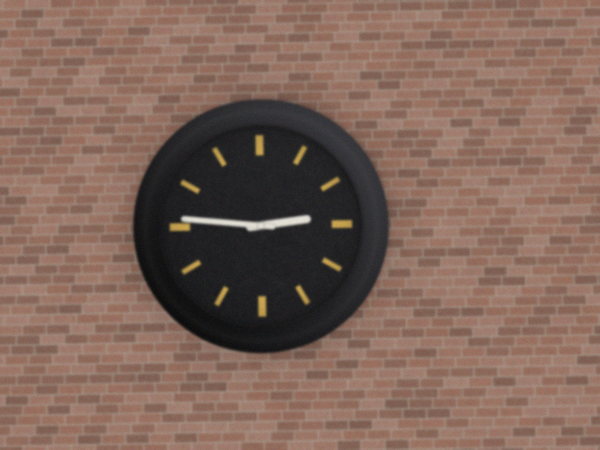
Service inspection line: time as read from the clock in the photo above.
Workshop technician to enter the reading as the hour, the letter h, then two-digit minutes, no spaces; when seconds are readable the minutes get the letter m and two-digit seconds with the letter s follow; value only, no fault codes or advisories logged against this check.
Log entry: 2h46
